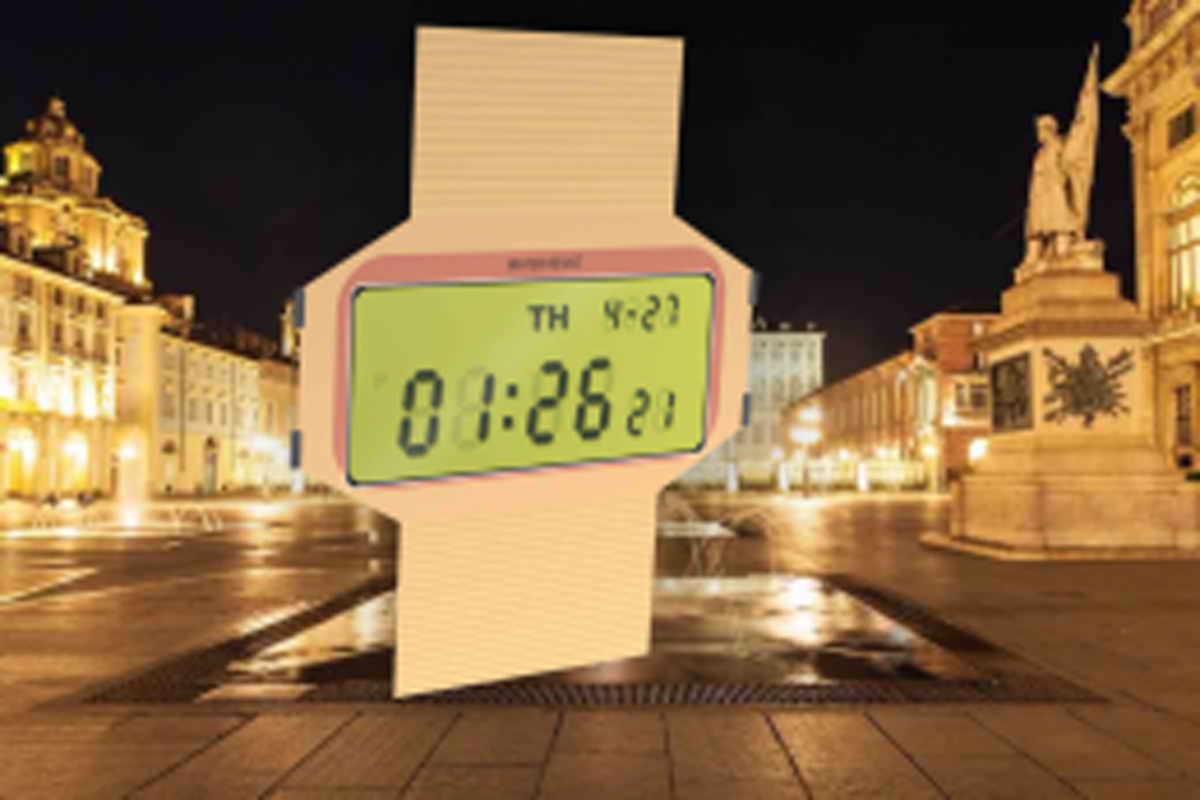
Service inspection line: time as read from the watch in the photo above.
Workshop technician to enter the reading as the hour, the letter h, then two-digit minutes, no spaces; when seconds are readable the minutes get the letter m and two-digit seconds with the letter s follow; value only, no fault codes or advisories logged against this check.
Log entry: 1h26m21s
